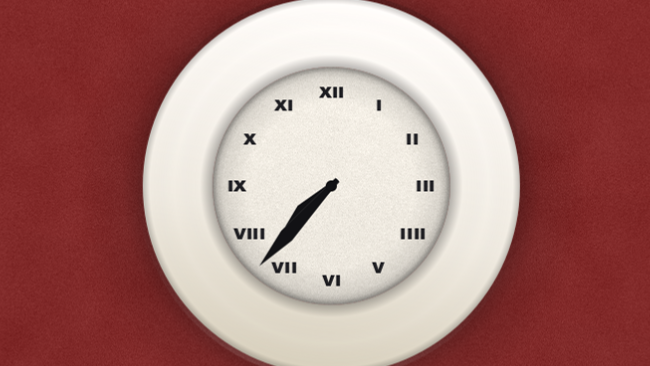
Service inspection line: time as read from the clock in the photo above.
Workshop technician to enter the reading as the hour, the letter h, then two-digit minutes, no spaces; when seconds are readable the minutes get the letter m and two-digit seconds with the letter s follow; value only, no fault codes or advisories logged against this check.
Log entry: 7h37
